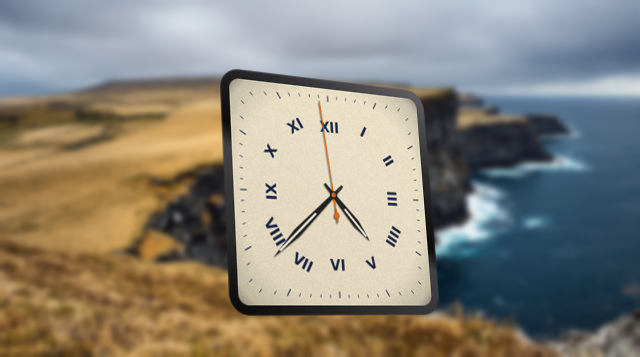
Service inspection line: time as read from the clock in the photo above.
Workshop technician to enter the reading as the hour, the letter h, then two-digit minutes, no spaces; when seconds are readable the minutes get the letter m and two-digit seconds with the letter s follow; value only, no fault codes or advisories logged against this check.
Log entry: 4h37m59s
